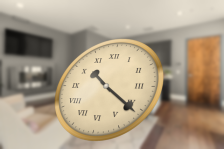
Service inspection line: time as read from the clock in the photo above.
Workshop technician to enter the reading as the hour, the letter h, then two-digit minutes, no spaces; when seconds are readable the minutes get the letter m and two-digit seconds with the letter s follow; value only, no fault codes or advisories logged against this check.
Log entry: 10h21
